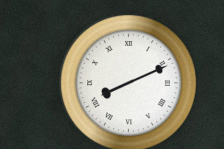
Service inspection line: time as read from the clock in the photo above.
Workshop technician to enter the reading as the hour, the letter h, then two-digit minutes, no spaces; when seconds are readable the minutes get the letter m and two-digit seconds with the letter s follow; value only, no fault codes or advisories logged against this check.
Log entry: 8h11
